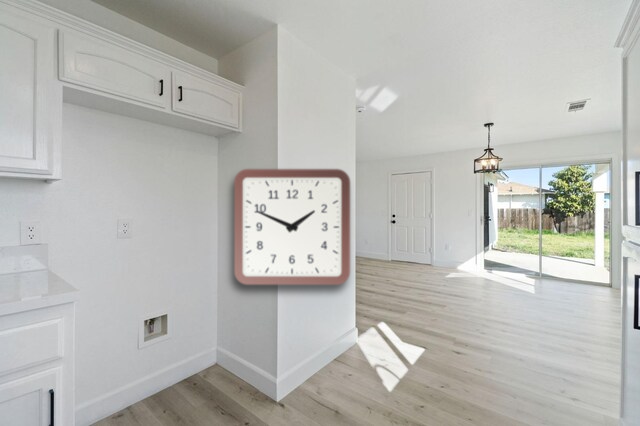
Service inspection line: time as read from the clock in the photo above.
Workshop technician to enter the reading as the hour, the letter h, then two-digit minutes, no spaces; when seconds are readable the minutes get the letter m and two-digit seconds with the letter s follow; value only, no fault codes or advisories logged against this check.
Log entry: 1h49
